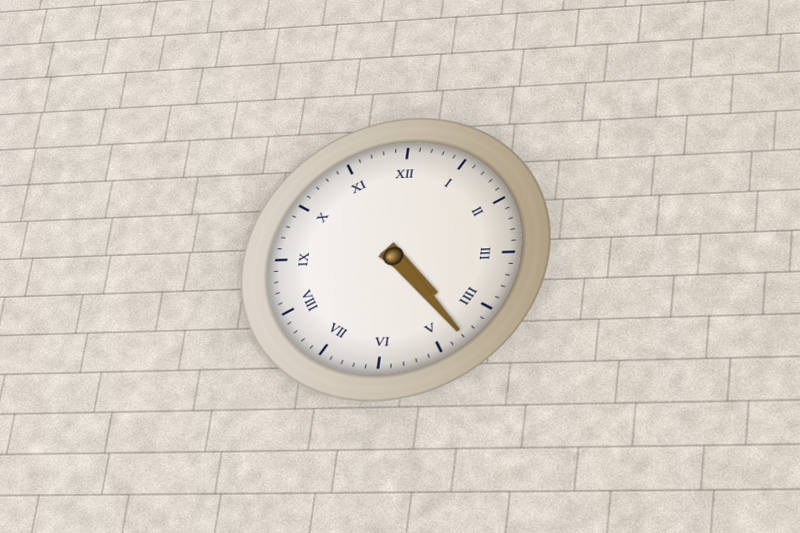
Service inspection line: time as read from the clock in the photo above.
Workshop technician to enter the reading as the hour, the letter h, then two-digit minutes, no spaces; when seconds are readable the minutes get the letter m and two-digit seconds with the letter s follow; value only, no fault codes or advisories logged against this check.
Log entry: 4h23
